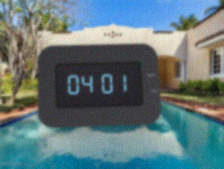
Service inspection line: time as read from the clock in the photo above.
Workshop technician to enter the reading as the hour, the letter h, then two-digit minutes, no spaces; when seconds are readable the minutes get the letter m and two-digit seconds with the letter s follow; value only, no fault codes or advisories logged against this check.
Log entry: 4h01
